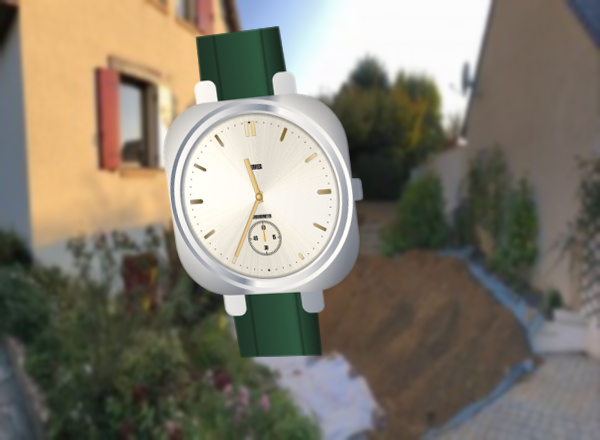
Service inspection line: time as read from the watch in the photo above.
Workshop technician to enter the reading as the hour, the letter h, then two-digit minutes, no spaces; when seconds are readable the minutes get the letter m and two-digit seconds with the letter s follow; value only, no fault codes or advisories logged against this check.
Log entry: 11h35
